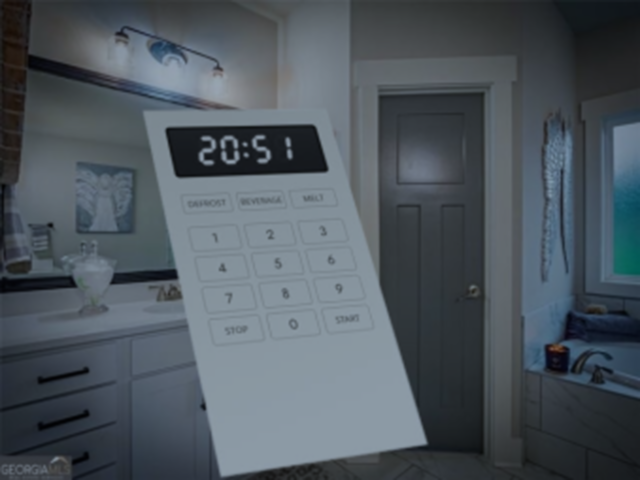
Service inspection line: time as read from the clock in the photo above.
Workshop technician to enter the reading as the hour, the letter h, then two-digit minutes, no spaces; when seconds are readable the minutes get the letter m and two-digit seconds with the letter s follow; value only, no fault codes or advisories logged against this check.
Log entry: 20h51
